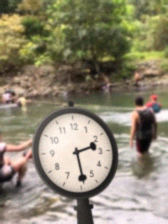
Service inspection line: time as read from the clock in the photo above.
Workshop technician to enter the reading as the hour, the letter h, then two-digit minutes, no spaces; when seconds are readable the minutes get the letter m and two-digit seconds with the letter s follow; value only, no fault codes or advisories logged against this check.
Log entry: 2h29
